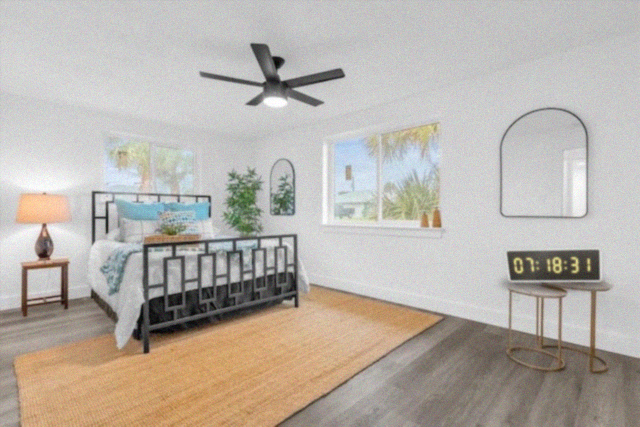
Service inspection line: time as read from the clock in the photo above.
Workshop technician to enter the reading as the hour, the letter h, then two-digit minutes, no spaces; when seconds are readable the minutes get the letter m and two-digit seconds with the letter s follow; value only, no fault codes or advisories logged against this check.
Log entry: 7h18m31s
